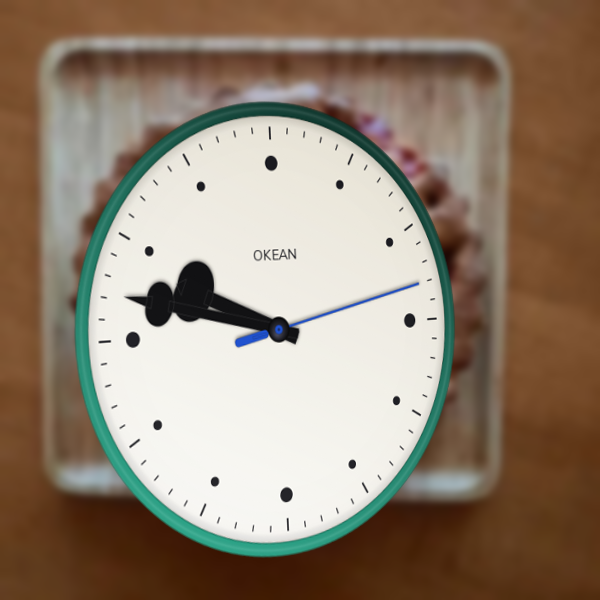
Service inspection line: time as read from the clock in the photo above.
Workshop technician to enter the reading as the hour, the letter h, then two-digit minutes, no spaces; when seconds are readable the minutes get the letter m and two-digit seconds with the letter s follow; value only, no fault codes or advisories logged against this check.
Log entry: 9h47m13s
